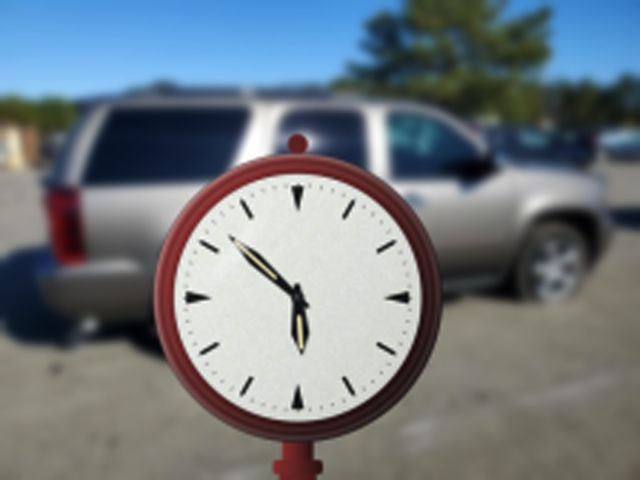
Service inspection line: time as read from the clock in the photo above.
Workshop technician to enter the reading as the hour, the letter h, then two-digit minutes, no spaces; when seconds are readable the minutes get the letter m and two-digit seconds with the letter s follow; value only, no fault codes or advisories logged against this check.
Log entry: 5h52
